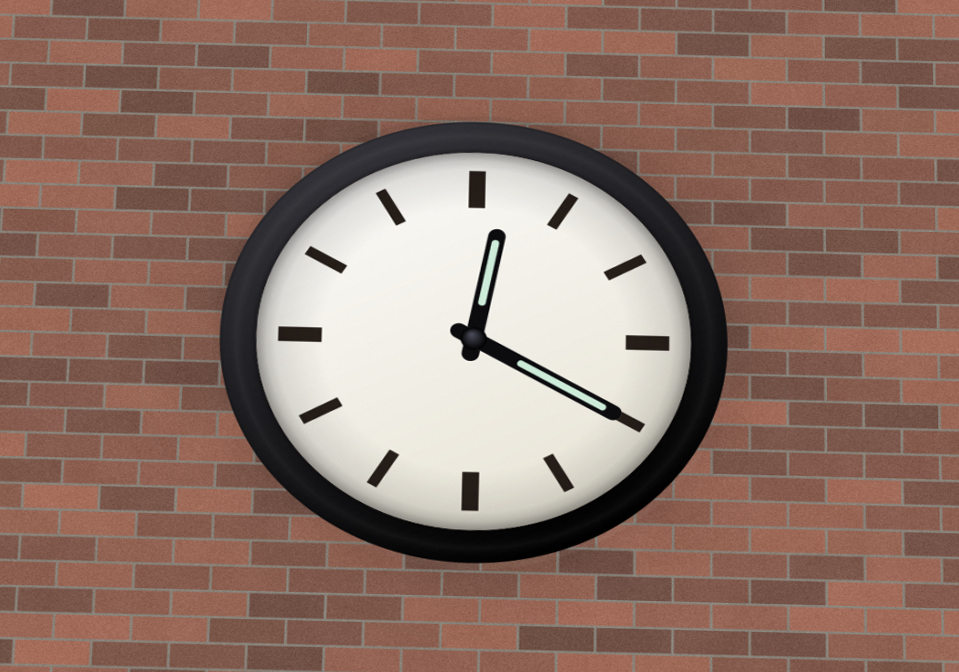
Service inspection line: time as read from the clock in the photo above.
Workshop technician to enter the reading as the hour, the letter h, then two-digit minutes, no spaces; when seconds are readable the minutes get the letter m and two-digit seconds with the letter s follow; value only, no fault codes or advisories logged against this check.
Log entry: 12h20
